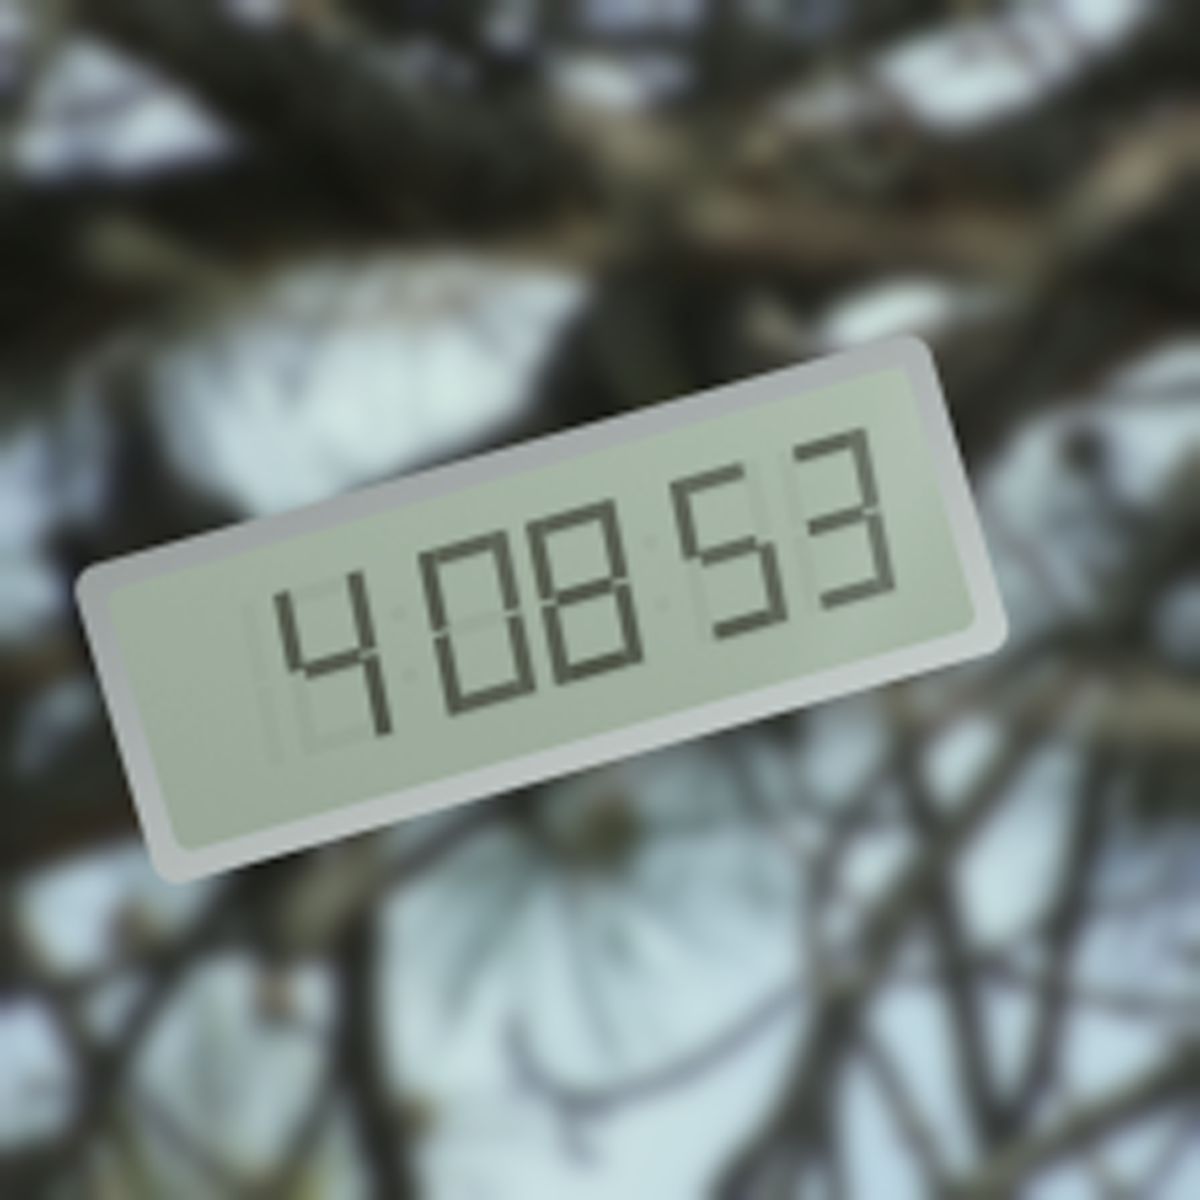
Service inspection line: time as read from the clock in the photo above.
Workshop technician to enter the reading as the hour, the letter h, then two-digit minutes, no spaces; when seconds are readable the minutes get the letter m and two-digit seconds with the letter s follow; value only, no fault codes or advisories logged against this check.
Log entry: 4h08m53s
